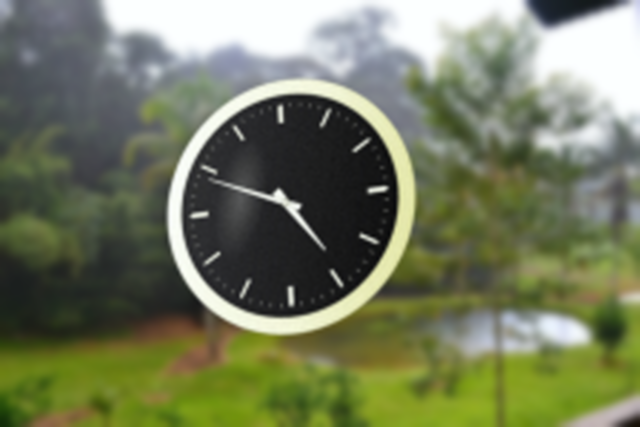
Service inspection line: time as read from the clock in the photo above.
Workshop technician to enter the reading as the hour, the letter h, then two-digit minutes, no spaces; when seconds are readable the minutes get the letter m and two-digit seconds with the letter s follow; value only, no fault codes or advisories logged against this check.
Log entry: 4h49
